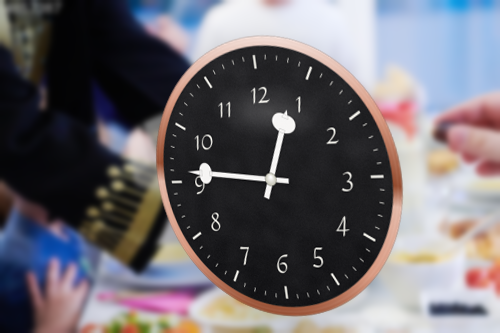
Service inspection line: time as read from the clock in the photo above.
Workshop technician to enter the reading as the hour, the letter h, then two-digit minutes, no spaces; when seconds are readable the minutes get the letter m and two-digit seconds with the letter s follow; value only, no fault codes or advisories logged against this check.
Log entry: 12h46
